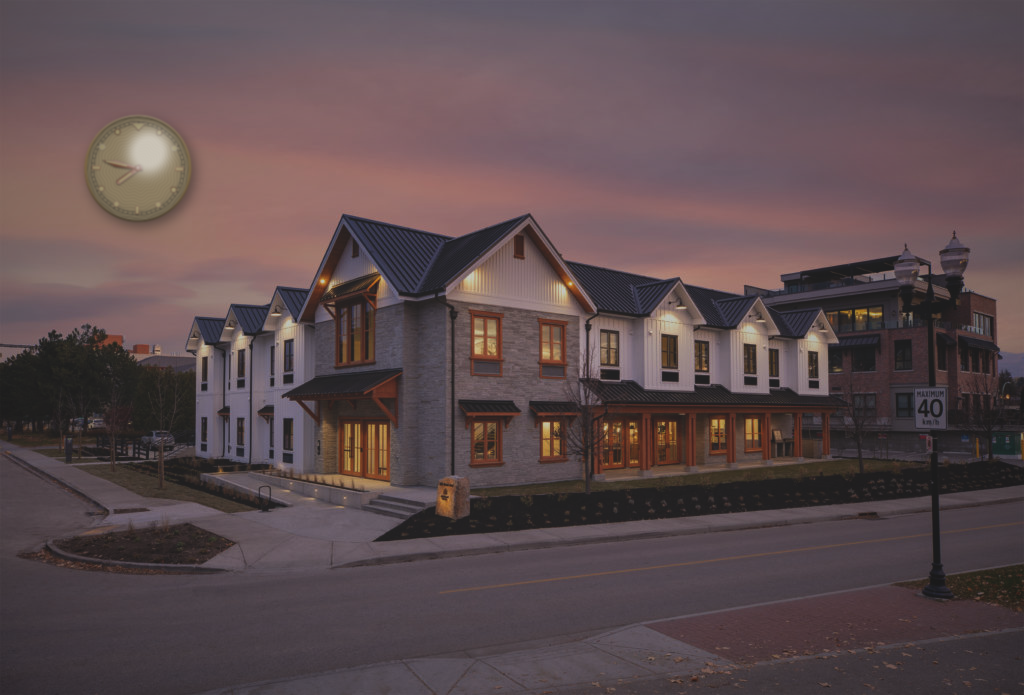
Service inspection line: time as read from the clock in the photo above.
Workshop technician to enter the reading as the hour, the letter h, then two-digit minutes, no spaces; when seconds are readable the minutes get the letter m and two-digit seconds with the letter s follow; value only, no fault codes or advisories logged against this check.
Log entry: 7h47
